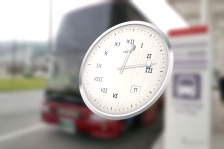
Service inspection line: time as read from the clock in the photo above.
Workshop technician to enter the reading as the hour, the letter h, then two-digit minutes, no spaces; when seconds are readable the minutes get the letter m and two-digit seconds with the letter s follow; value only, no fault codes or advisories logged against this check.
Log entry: 12h13
